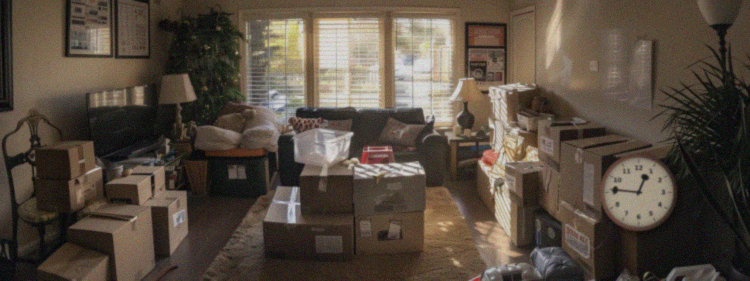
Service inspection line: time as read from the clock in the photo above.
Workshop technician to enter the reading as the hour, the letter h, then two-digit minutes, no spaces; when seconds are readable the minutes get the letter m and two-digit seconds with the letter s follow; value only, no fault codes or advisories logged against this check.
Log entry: 12h46
